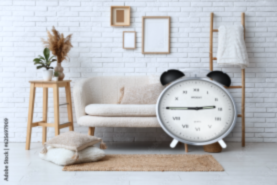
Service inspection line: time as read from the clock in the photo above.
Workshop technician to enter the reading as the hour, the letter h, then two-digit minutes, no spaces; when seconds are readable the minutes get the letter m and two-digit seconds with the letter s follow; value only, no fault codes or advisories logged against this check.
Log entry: 2h45
